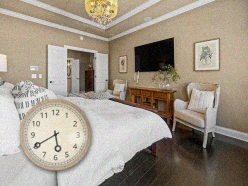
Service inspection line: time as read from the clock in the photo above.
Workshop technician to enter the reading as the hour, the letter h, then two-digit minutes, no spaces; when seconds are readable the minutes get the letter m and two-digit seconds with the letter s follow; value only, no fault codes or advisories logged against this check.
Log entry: 5h40
